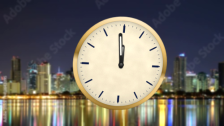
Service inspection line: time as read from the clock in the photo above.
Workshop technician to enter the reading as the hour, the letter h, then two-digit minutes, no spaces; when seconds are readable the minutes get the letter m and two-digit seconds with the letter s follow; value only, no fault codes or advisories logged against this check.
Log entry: 11h59
